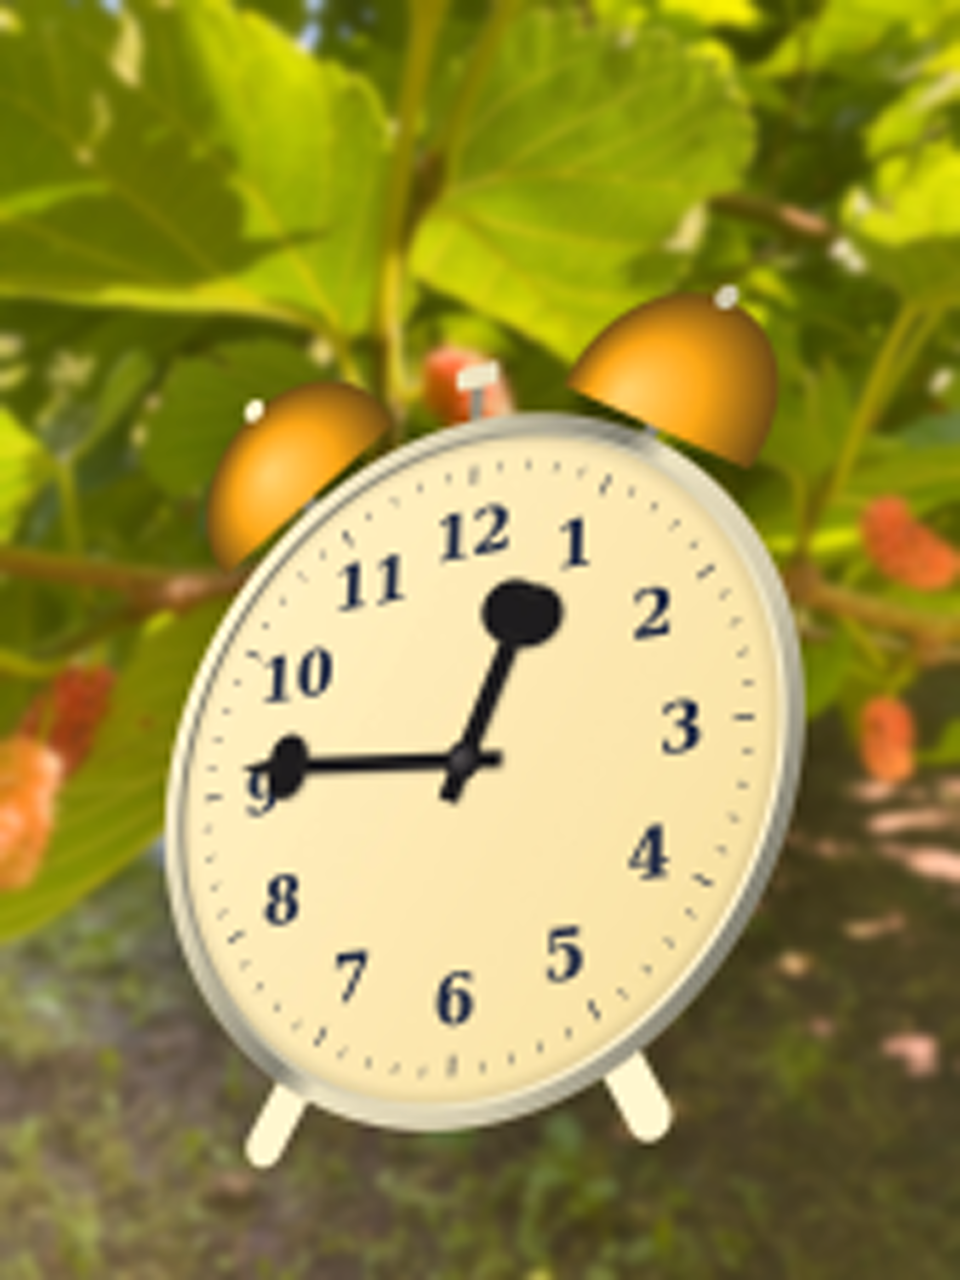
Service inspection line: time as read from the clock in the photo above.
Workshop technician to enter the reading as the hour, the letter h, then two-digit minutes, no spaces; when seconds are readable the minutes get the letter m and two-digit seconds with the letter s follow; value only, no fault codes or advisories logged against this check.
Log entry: 12h46
